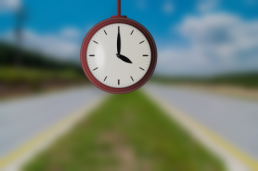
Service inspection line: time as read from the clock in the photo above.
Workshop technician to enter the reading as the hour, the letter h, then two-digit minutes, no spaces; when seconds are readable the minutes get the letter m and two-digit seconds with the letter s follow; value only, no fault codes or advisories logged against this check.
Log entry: 4h00
